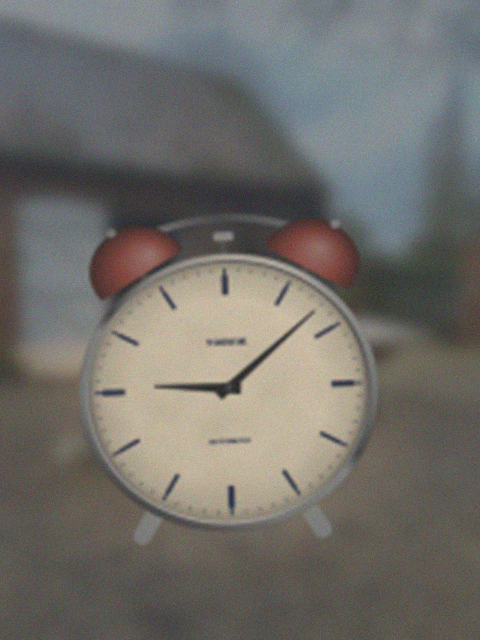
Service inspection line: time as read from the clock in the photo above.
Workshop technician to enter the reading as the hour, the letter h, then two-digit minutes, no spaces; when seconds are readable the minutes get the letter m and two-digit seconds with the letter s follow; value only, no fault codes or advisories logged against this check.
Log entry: 9h08
